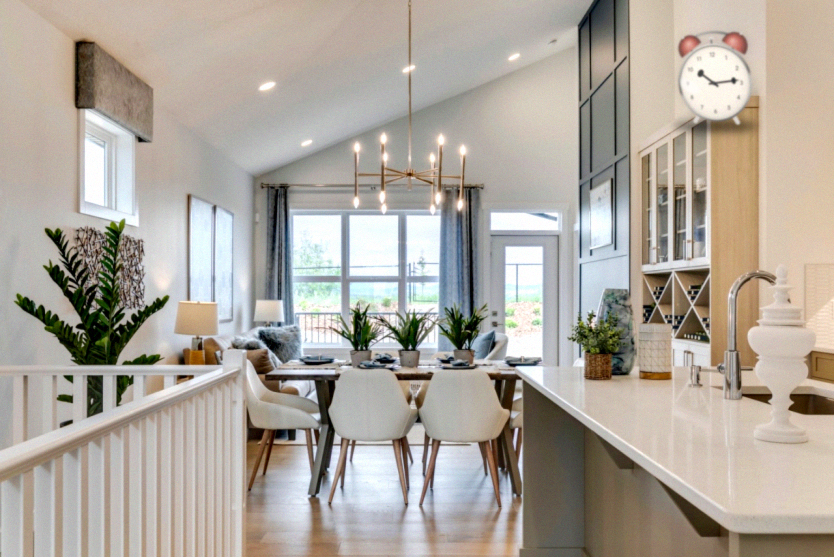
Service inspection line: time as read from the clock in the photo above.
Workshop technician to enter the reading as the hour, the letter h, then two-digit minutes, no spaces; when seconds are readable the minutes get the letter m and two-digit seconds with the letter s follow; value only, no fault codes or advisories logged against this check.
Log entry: 10h14
